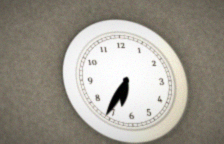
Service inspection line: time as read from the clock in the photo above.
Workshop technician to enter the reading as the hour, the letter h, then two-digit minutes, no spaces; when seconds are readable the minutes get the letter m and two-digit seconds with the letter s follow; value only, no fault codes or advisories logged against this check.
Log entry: 6h36
